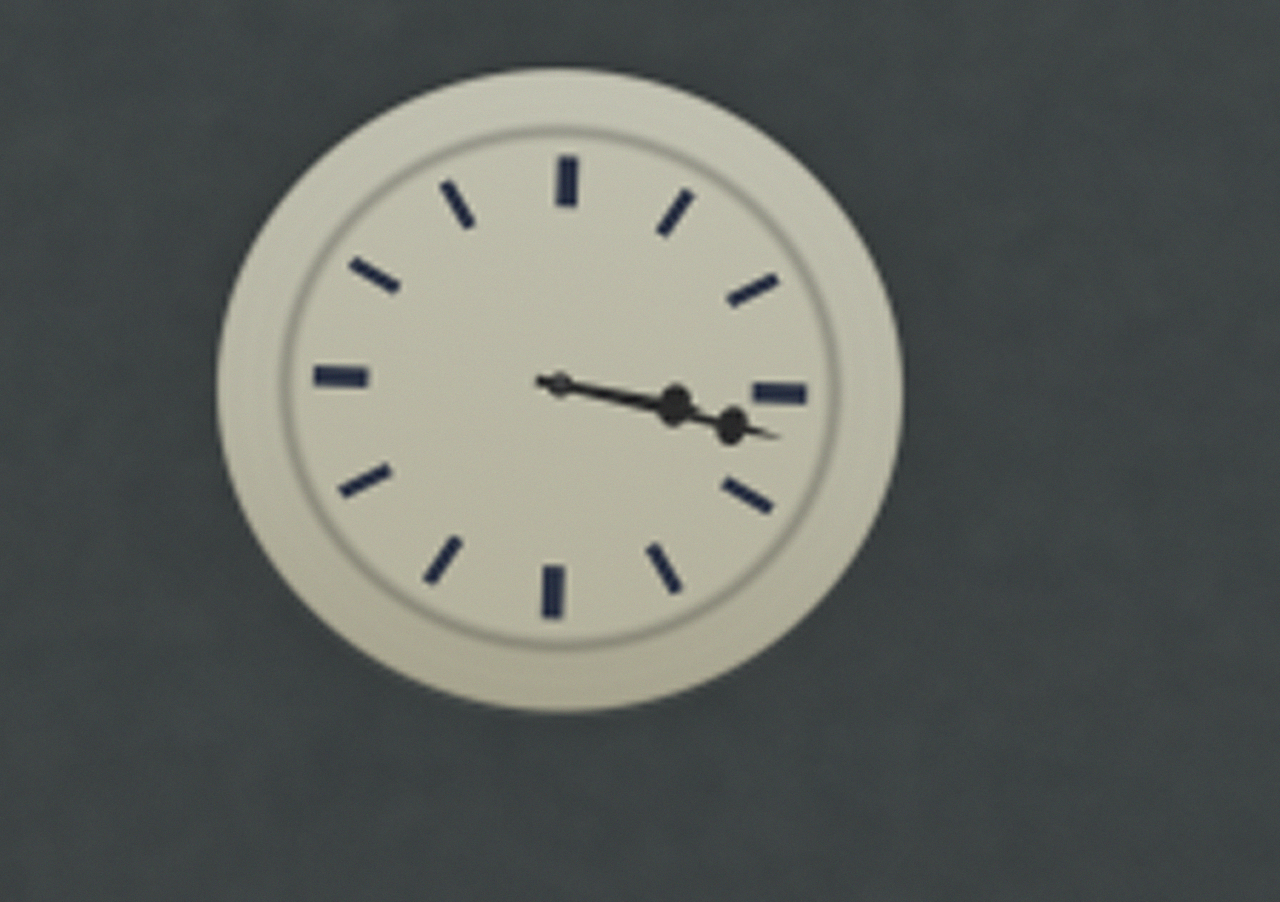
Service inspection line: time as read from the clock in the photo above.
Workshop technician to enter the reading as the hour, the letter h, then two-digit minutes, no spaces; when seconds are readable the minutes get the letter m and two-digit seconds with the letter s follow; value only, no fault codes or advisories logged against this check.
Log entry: 3h17
